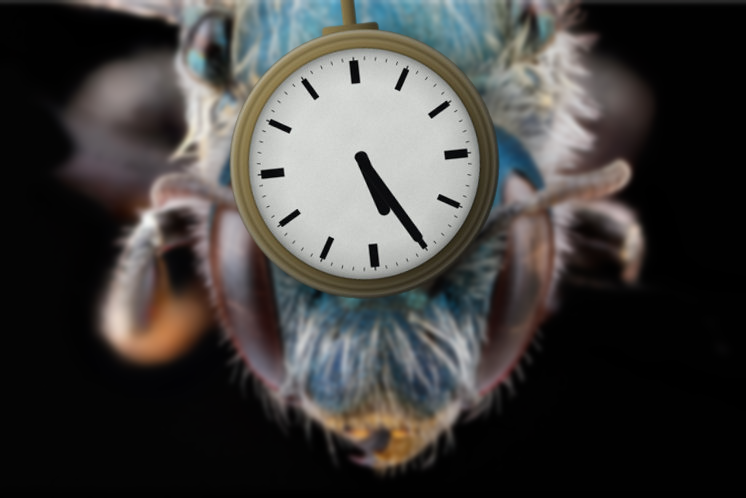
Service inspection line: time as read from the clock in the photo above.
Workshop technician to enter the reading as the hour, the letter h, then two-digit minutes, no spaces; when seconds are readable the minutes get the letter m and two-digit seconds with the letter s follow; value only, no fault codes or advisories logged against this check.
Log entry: 5h25
